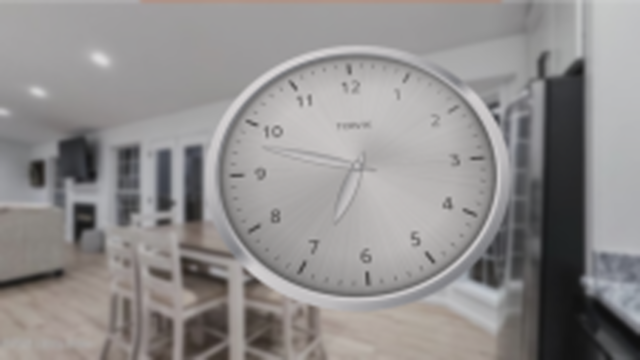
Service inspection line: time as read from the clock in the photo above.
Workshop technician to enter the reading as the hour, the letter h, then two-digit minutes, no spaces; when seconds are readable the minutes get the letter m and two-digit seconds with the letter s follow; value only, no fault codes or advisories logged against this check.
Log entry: 6h48
